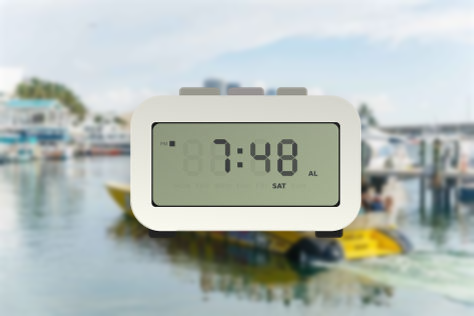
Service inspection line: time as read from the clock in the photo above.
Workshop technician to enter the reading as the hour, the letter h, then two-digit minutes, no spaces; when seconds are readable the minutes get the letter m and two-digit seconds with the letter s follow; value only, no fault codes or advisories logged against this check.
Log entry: 7h48
